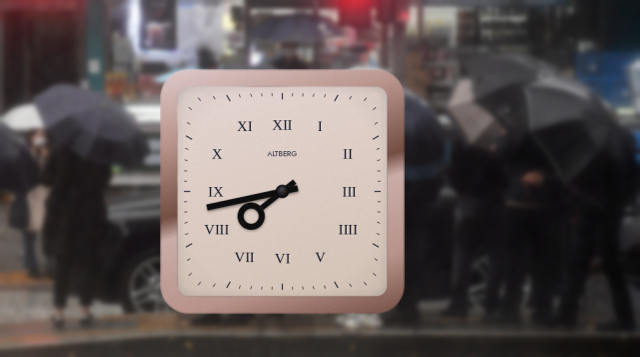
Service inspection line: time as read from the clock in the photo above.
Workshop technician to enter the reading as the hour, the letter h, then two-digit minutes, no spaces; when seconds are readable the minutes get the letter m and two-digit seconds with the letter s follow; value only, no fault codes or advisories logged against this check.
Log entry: 7h43
